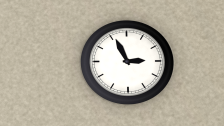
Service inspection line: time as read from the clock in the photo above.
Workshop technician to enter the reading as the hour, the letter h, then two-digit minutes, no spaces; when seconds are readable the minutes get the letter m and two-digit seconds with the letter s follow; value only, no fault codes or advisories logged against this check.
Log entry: 2h56
